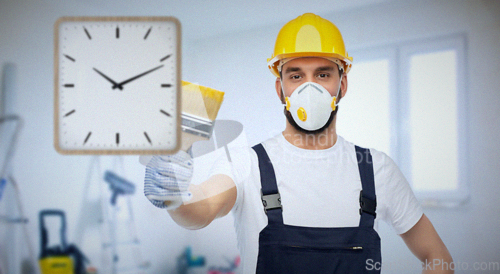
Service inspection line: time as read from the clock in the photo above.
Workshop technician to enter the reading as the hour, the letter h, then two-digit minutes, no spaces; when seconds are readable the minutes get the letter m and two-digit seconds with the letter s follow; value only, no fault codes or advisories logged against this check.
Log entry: 10h11
